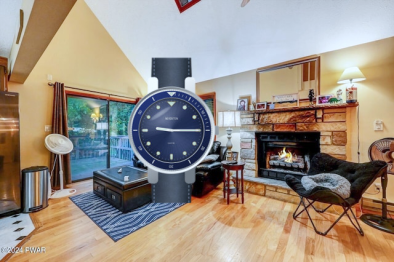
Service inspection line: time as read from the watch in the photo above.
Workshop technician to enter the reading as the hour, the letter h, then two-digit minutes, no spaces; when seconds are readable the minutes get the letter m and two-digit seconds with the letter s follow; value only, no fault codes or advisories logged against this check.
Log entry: 9h15
